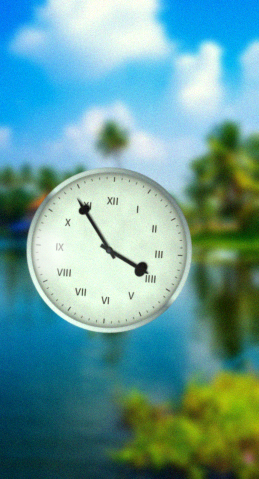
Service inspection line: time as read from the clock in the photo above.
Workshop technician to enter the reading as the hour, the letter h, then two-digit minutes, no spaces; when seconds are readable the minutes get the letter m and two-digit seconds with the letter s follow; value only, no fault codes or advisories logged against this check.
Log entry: 3h54
